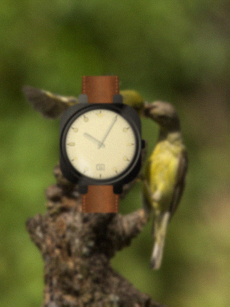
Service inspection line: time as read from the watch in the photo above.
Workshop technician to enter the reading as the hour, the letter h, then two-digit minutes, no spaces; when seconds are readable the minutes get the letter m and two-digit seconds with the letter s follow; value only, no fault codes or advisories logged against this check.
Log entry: 10h05
